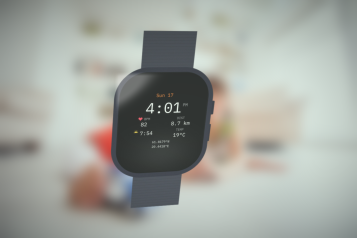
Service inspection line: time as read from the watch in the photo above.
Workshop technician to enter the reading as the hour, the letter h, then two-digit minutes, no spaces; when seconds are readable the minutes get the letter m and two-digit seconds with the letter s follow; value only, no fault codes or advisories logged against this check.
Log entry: 4h01
